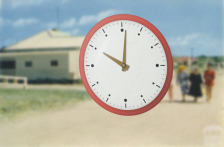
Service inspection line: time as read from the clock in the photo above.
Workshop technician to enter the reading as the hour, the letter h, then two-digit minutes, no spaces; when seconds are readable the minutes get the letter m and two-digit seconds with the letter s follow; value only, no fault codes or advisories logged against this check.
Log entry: 10h01
